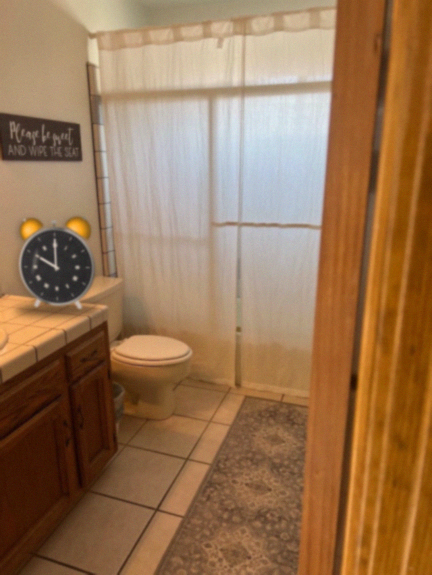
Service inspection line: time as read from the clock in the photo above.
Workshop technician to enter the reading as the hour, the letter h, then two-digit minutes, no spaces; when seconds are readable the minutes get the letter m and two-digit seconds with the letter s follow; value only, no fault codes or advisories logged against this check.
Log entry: 10h00
